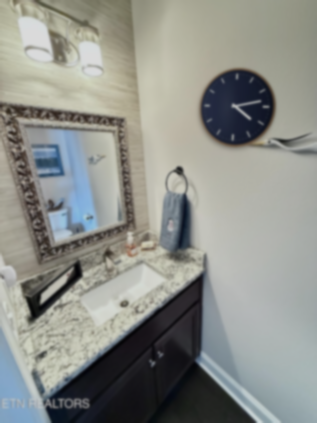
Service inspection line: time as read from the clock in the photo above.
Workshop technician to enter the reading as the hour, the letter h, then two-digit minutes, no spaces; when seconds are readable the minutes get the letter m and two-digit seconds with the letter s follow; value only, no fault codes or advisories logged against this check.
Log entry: 4h13
